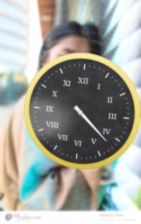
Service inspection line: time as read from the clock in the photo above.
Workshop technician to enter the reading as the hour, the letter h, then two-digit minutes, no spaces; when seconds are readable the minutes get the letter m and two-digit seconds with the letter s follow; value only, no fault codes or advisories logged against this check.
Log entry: 4h22
